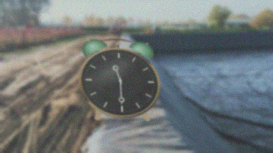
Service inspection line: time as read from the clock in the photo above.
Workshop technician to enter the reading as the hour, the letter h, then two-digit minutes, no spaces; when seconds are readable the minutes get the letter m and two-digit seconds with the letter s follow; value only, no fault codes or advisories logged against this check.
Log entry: 11h30
